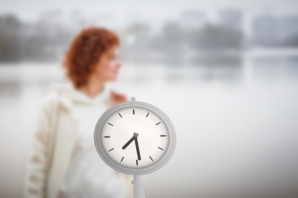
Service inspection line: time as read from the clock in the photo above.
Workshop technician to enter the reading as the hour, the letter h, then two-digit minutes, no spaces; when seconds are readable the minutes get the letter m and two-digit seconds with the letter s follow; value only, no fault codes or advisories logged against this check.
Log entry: 7h29
